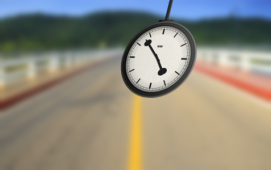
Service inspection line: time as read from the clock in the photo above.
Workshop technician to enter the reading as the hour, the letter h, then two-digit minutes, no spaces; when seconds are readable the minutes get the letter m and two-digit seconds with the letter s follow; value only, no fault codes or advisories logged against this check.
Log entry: 4h53
